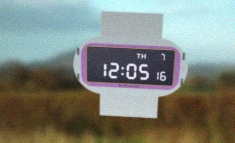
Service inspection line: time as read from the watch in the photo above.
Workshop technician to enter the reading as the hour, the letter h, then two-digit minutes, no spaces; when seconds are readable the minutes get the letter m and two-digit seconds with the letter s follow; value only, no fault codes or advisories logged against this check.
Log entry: 12h05m16s
